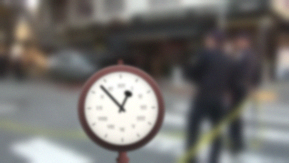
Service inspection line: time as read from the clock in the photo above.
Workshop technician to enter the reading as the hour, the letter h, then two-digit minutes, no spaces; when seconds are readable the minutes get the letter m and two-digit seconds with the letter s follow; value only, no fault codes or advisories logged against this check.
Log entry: 12h53
